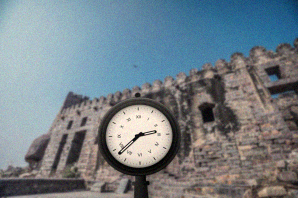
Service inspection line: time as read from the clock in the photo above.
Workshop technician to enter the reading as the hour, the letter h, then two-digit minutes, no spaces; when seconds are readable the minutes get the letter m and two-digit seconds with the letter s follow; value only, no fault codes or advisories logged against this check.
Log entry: 2h38
